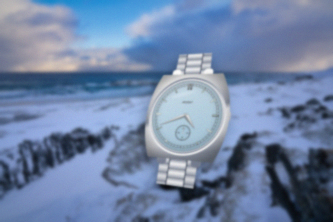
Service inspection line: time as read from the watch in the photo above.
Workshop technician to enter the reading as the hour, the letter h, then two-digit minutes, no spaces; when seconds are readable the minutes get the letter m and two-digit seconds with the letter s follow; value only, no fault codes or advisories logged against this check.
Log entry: 4h41
